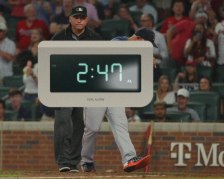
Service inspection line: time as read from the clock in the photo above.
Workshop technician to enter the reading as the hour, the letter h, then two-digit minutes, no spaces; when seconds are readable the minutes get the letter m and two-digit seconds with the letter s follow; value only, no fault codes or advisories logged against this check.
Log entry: 2h47
